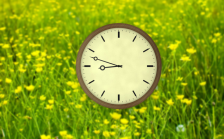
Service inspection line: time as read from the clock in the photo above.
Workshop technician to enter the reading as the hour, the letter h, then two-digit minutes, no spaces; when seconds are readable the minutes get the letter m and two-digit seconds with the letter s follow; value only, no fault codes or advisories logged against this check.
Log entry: 8h48
